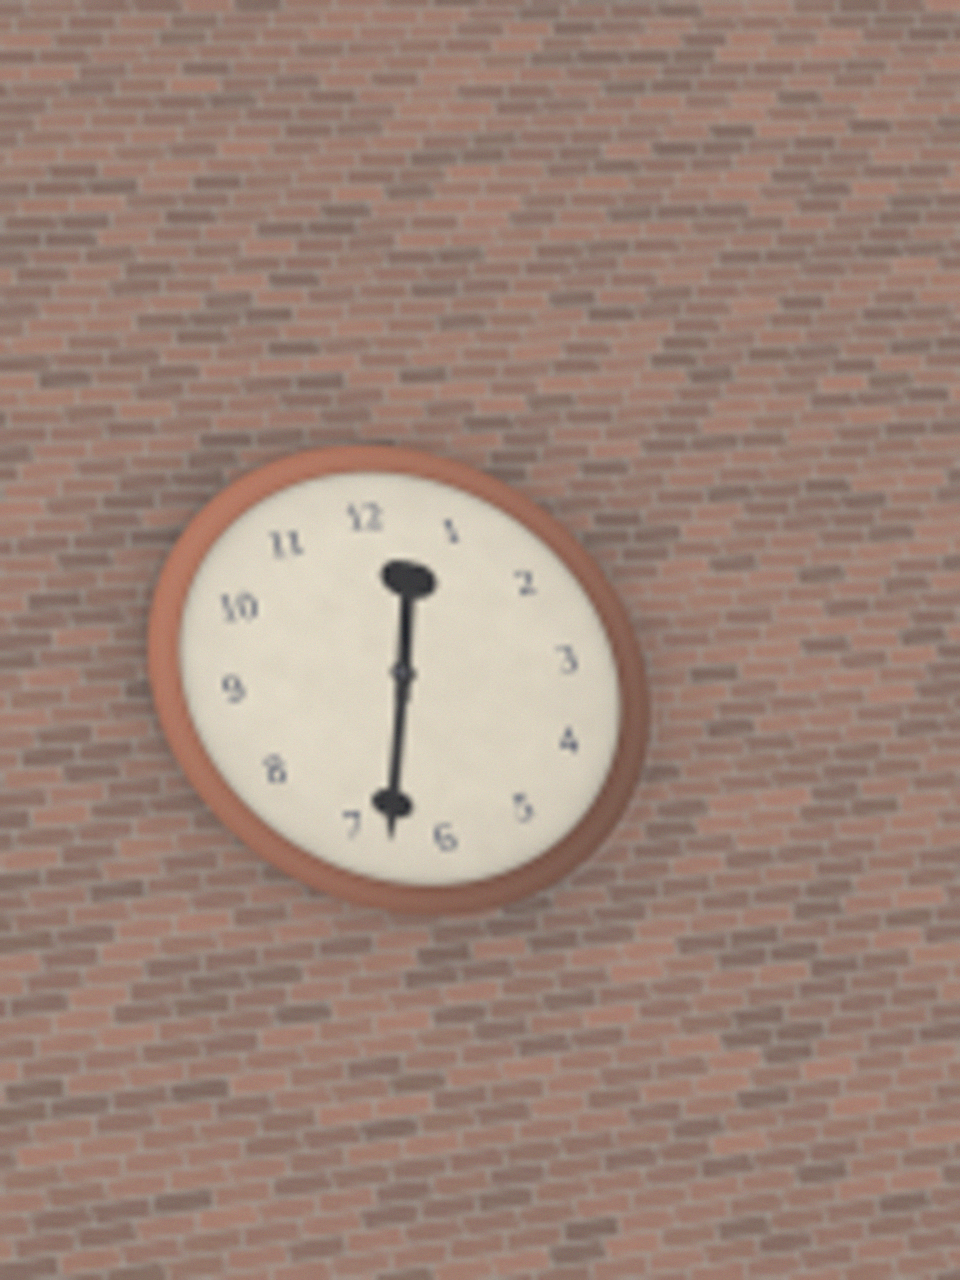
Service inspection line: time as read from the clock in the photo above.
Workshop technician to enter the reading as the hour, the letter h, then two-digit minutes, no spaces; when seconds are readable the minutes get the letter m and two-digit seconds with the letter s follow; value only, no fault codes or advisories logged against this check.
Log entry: 12h33
